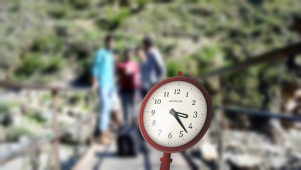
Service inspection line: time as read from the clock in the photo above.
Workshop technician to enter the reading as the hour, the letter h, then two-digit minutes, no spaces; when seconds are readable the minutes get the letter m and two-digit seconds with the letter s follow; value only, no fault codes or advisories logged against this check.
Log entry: 3h23
